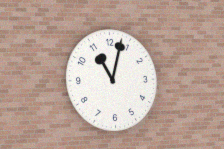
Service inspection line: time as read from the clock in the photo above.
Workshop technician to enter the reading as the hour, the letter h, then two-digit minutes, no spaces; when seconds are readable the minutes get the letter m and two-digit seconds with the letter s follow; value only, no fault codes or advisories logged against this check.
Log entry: 11h03
